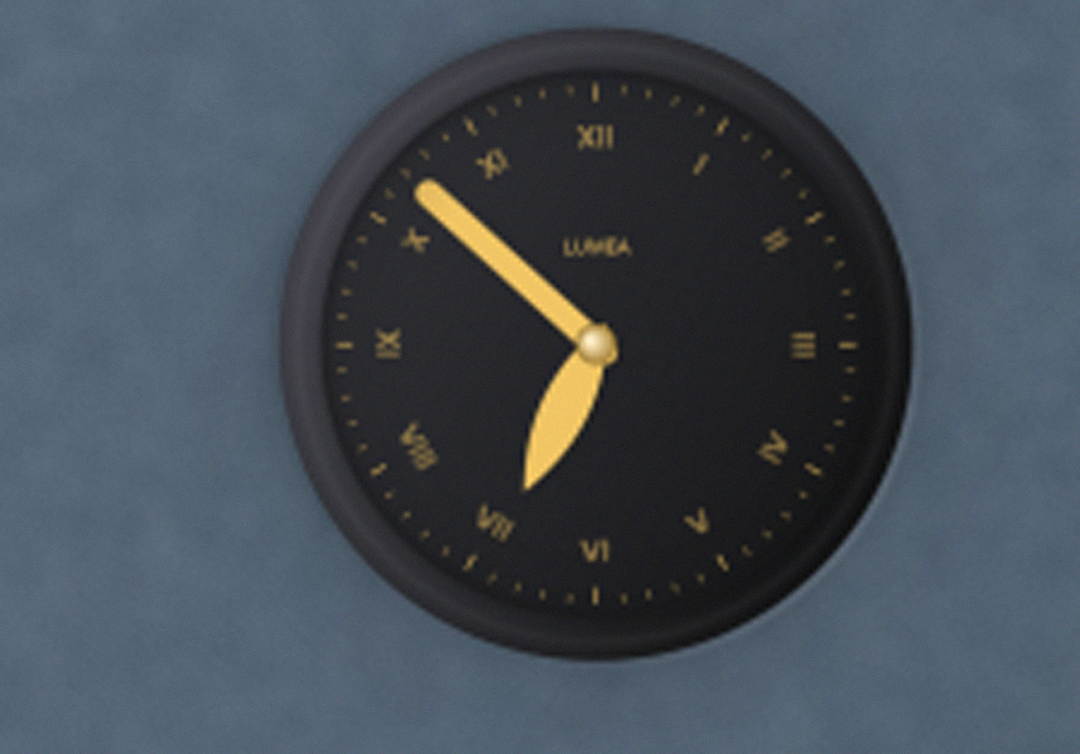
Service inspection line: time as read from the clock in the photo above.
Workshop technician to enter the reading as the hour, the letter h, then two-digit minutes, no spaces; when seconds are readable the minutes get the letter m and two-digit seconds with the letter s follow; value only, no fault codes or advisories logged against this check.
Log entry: 6h52
